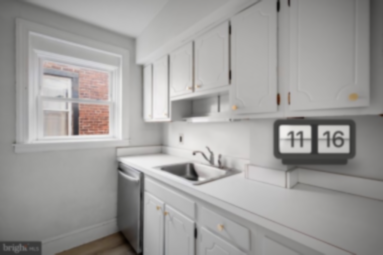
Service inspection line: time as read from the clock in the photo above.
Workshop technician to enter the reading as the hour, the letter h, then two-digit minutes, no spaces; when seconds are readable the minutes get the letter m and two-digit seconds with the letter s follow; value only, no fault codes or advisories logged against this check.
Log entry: 11h16
